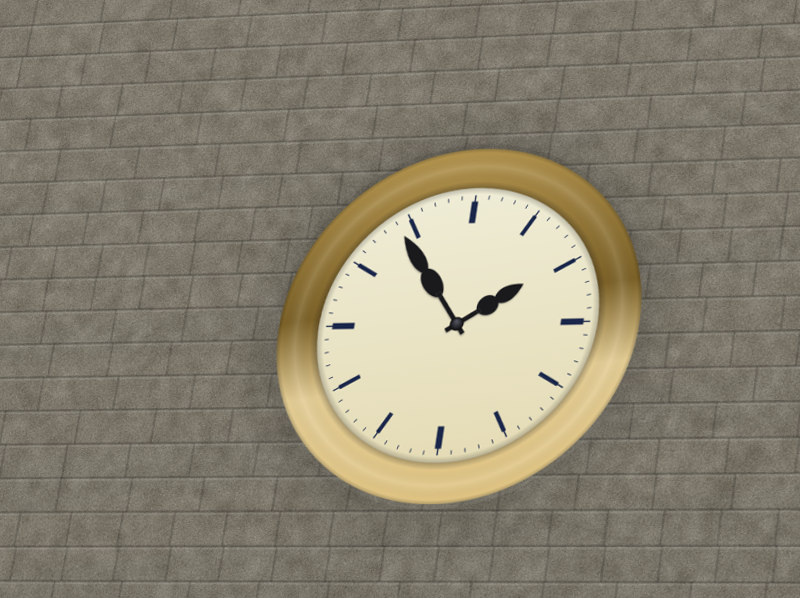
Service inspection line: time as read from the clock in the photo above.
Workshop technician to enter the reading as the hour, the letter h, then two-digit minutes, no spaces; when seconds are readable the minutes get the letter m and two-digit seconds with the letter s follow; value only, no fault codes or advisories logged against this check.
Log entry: 1h54
